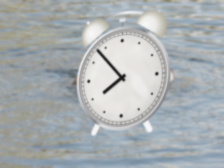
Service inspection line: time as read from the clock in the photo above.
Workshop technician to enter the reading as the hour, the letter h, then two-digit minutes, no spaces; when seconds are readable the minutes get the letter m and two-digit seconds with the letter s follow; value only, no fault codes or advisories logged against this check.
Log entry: 7h53
